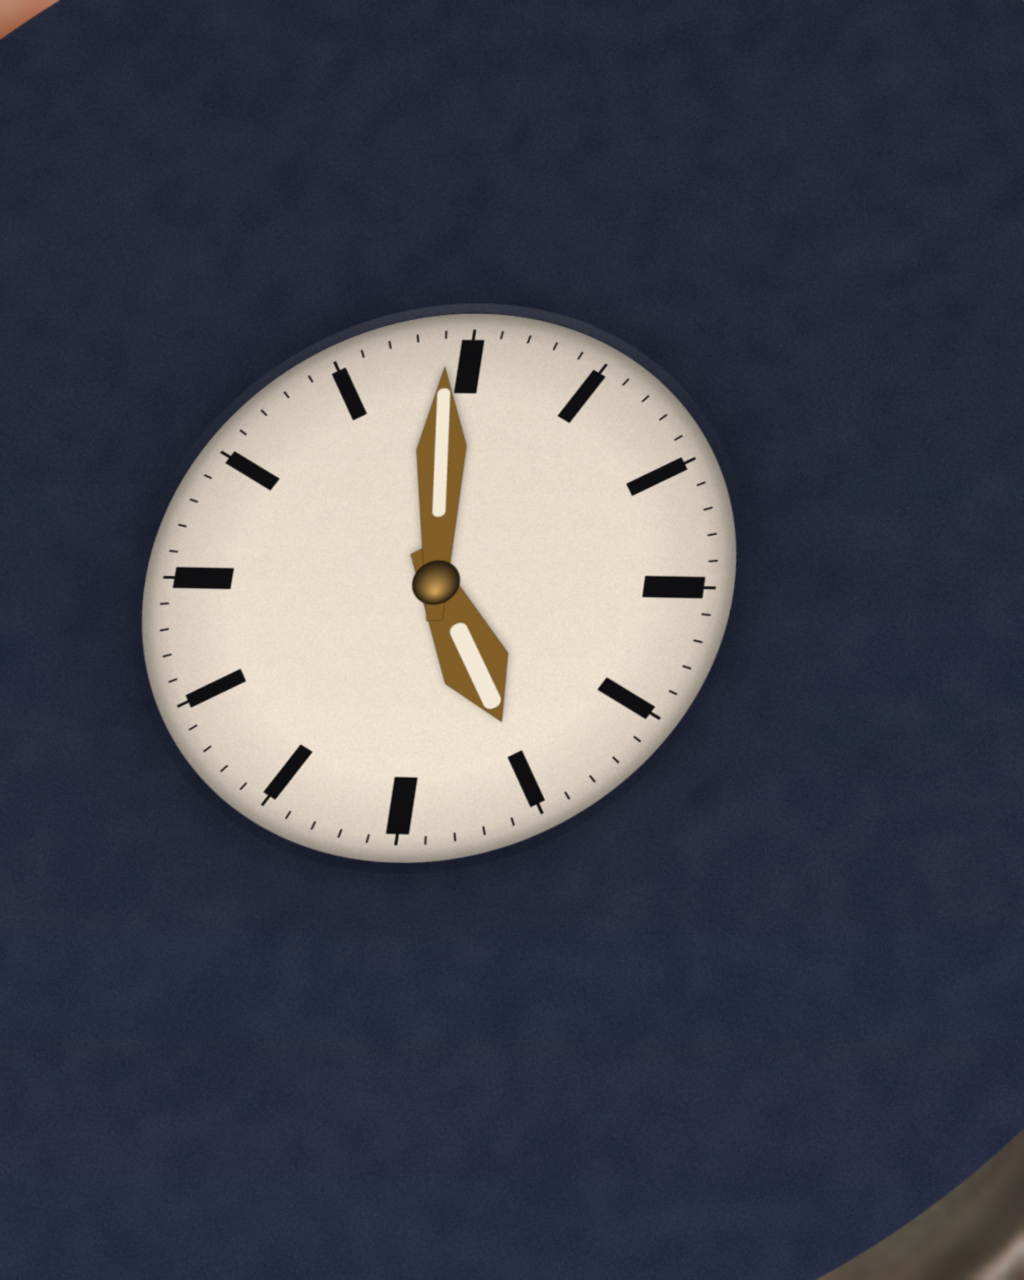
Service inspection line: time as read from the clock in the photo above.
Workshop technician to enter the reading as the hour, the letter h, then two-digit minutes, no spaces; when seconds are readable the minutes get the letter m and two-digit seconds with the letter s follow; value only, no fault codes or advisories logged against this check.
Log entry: 4h59
